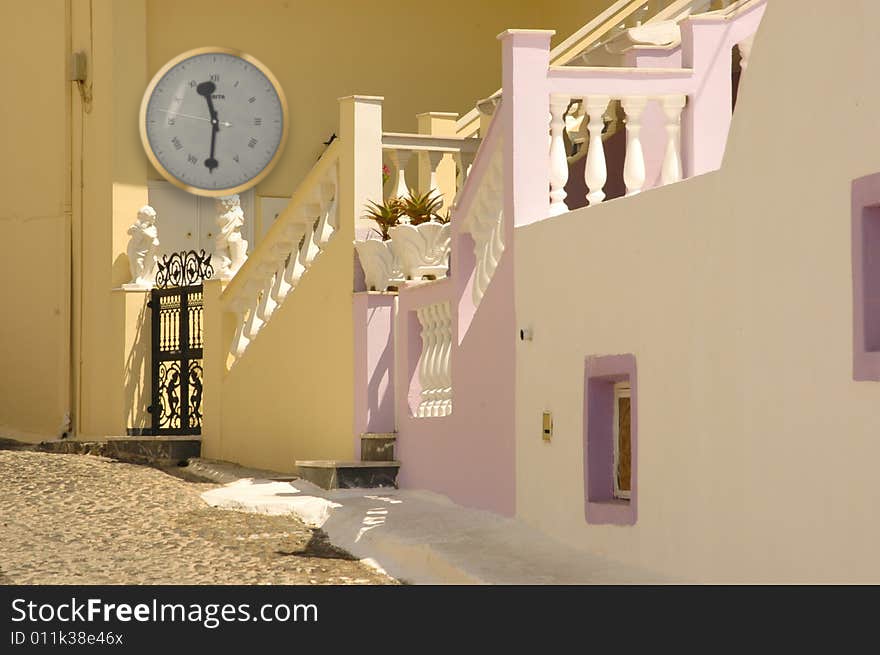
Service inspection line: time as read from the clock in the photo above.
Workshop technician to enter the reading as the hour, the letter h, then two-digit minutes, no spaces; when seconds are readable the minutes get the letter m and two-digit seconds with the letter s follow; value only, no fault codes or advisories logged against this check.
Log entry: 11h30m47s
